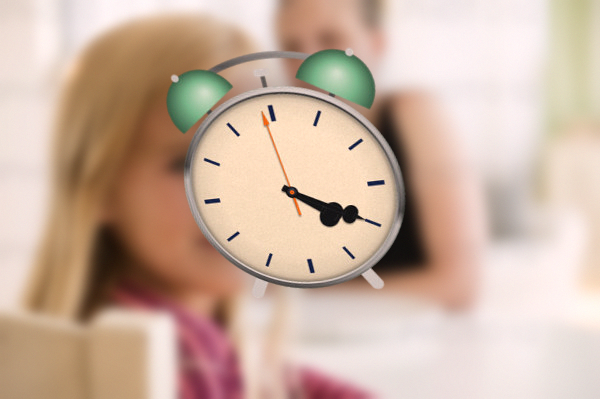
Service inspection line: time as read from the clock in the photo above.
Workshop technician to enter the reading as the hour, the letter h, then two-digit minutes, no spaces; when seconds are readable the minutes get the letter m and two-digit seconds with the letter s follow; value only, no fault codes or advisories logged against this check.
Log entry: 4h19m59s
